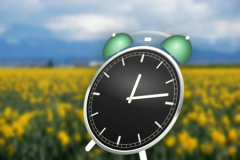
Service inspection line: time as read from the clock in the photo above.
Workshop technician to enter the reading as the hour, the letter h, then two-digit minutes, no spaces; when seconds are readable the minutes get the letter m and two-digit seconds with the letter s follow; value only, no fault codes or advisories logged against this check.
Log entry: 12h13
